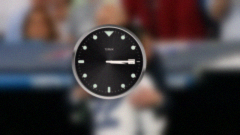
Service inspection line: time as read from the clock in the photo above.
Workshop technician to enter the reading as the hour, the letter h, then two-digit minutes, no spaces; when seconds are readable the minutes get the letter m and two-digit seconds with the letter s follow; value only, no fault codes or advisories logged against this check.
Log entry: 3h15
